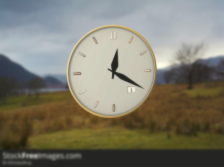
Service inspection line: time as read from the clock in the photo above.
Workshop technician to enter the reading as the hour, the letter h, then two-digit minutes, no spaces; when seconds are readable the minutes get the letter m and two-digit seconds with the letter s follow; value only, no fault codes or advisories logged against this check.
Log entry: 12h20
